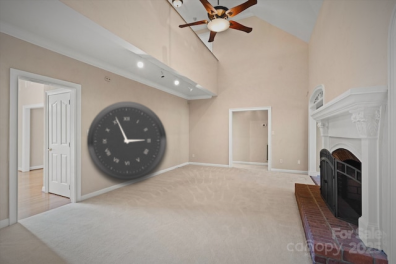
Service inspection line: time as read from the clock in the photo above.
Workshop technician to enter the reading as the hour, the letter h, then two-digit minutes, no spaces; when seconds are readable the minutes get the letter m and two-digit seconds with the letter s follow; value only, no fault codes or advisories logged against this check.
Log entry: 2h56
